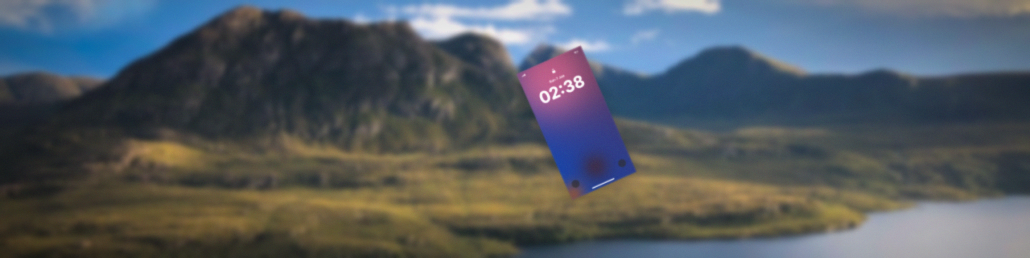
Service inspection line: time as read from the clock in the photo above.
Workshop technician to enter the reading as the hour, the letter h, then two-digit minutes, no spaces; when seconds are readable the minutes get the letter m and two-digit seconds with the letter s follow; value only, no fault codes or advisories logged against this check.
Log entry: 2h38
